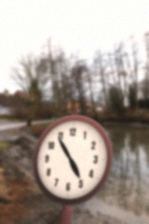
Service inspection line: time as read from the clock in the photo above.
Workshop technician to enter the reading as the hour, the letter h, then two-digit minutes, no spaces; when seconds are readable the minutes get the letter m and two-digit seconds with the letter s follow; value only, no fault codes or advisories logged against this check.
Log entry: 4h54
